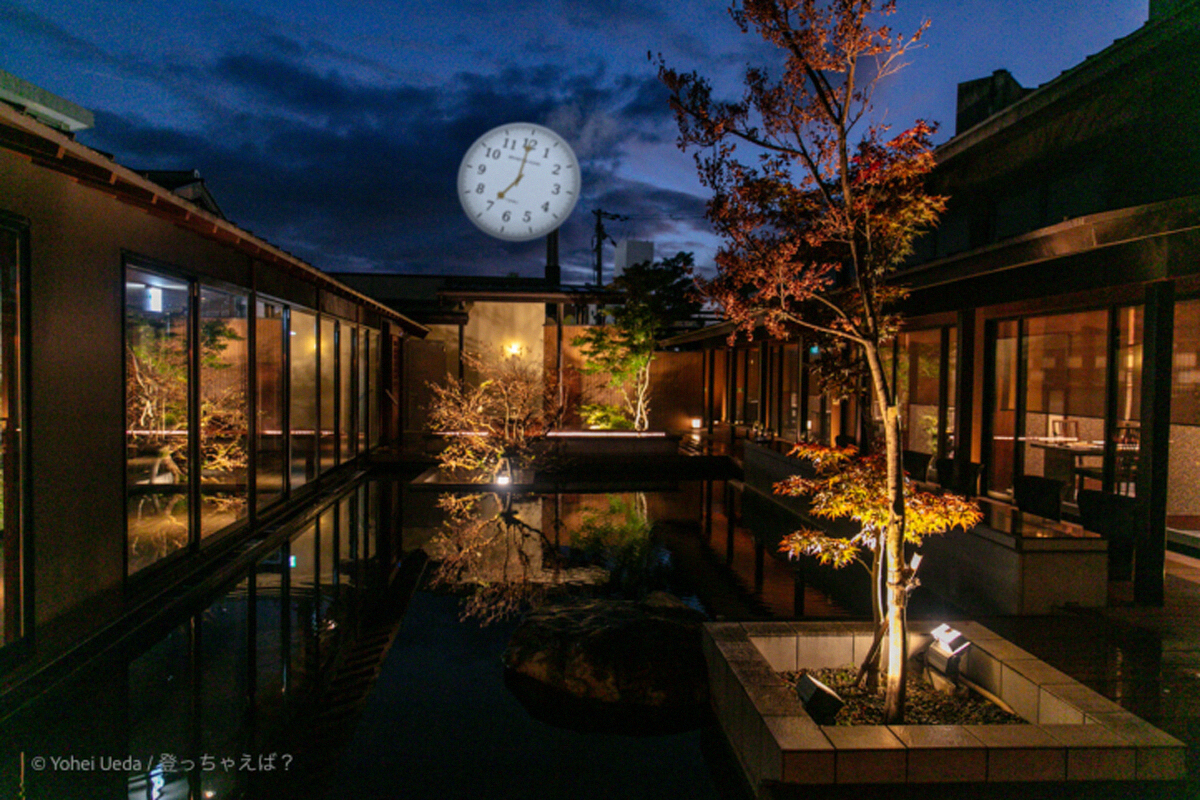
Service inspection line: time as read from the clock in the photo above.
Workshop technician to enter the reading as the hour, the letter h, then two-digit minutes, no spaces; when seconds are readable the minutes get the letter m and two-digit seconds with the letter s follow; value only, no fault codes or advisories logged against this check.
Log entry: 7h00
